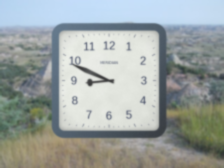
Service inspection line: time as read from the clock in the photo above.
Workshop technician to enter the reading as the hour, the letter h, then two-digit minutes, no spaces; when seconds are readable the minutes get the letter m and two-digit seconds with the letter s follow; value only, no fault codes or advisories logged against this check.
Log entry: 8h49
